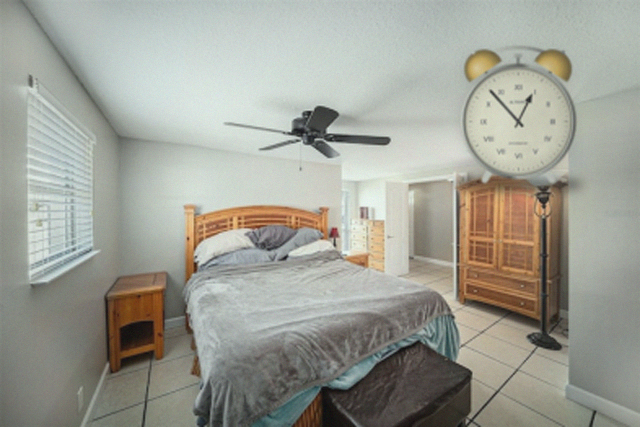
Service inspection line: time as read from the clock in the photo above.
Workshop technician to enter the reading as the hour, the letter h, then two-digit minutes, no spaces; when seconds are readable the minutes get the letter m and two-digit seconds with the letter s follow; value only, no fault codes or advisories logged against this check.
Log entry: 12h53
